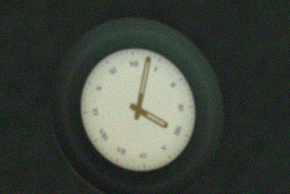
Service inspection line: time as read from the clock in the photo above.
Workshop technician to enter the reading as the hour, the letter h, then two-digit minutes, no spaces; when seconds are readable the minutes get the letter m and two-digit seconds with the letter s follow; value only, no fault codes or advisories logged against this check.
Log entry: 4h03
